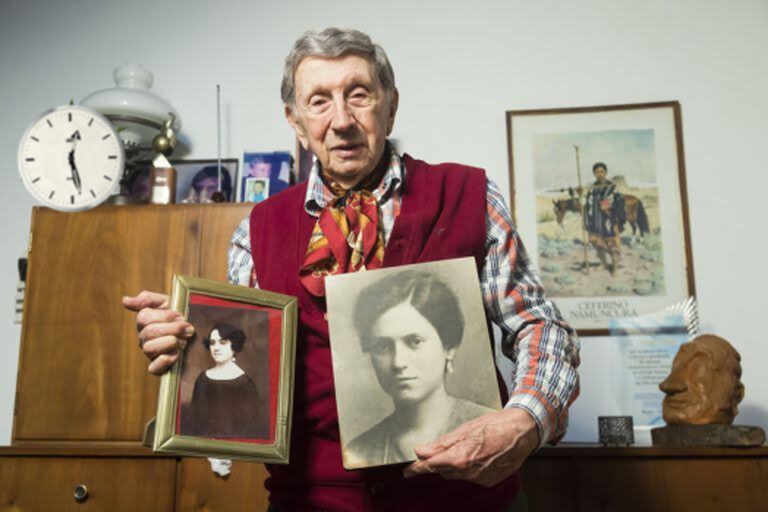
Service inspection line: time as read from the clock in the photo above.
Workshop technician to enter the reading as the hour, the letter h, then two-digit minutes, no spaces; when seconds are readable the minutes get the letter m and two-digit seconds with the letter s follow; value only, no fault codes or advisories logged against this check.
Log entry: 12h28
